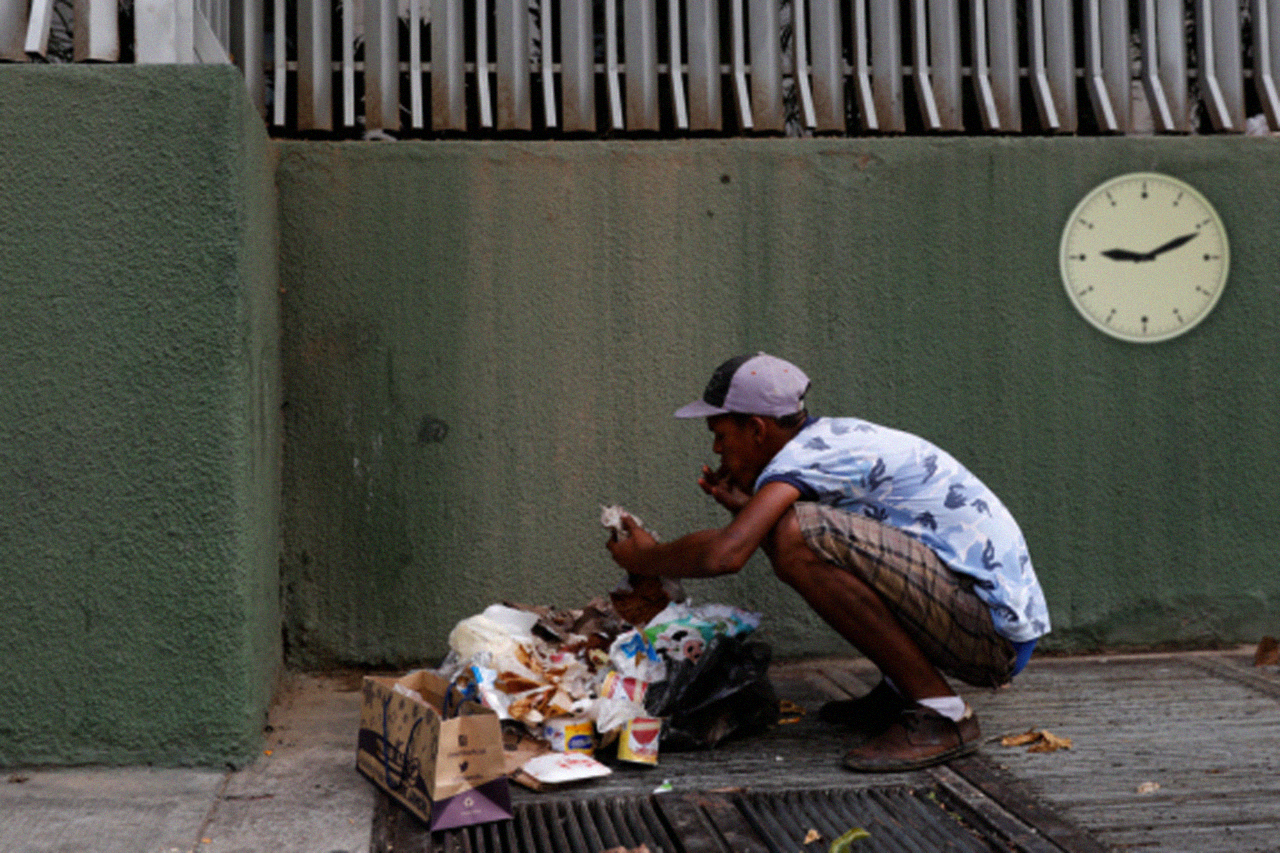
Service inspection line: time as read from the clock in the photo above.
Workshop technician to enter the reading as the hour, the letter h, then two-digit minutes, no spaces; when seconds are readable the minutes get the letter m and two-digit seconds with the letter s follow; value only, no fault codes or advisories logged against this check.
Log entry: 9h11
